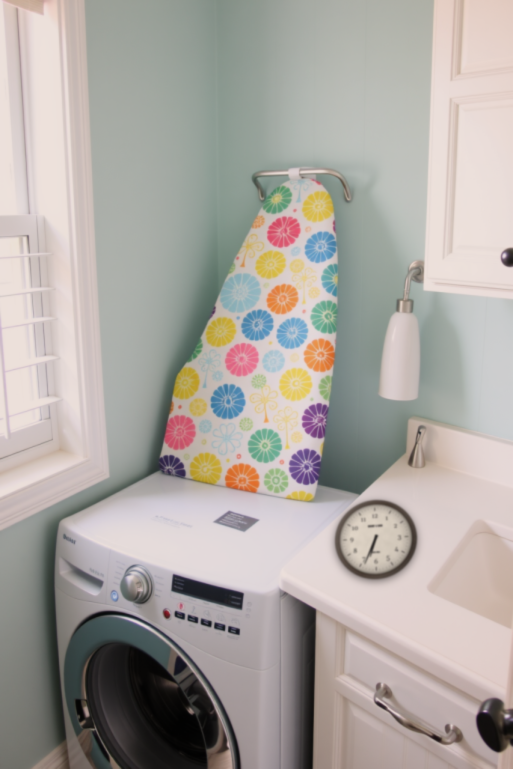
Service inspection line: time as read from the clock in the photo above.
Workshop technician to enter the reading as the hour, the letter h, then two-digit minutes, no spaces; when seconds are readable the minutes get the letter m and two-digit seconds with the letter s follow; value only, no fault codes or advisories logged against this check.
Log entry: 6h34
